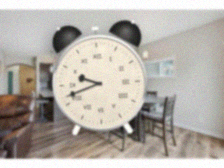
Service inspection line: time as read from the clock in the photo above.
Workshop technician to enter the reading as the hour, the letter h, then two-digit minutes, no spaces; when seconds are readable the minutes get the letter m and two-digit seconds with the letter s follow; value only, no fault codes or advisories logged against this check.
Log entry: 9h42
